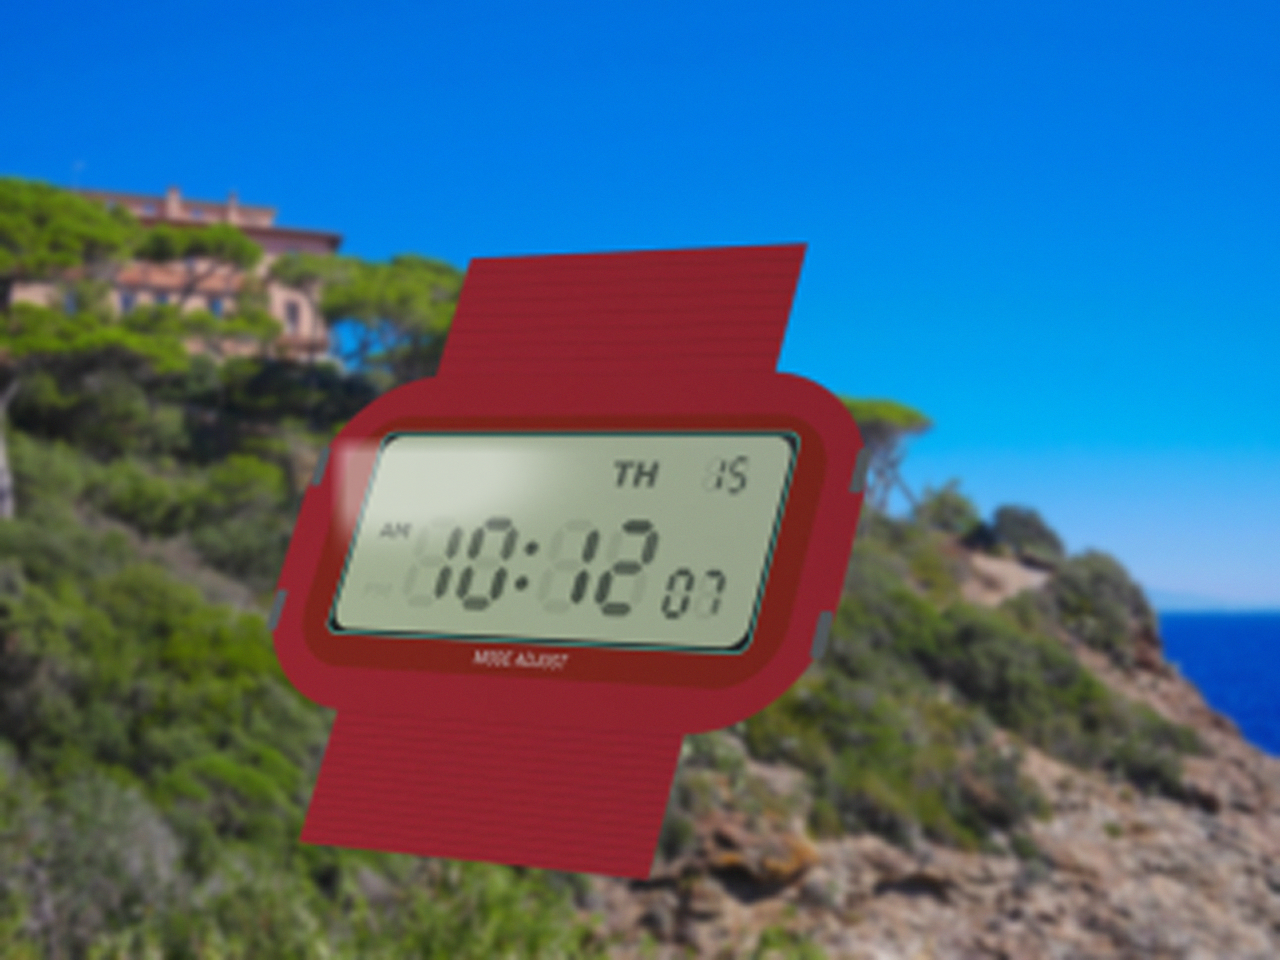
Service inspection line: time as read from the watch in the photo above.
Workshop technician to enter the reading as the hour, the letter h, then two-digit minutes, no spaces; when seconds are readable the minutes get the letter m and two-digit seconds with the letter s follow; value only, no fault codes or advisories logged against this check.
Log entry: 10h12m07s
